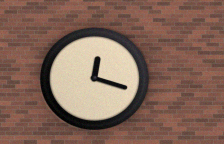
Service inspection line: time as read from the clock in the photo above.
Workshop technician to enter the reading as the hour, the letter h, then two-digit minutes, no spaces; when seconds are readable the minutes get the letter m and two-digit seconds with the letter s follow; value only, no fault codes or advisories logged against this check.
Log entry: 12h18
